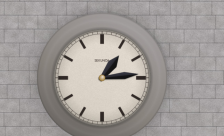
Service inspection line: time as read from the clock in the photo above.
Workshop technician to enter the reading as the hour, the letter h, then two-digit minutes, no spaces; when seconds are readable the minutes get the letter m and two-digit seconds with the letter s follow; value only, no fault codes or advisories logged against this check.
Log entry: 1h14
